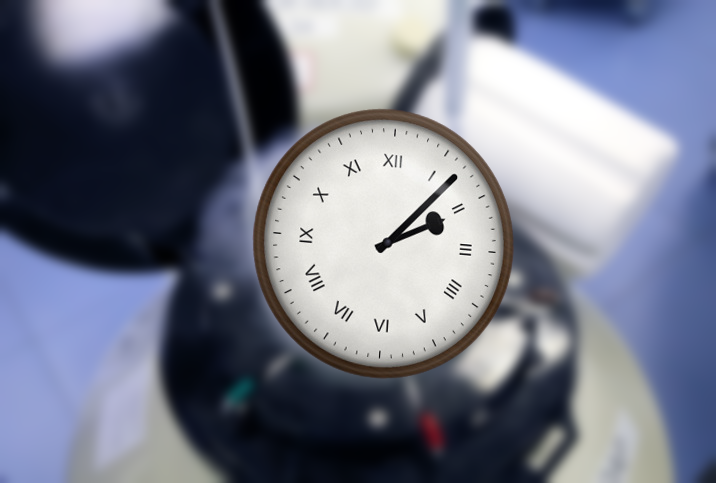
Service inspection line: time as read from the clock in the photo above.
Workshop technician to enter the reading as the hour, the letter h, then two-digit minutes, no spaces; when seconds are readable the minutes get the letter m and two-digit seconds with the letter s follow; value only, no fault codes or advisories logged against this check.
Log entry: 2h07
